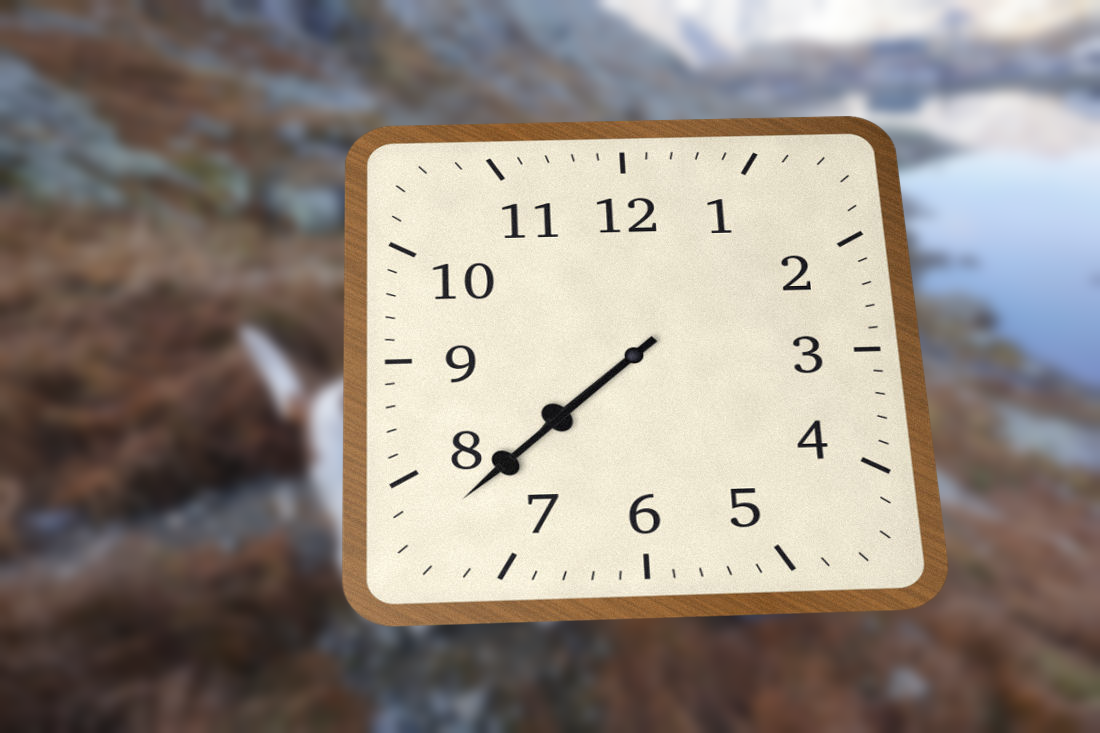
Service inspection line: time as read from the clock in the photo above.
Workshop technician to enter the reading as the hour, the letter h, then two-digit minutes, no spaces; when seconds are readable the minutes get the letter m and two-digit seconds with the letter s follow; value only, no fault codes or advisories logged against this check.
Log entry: 7h38
